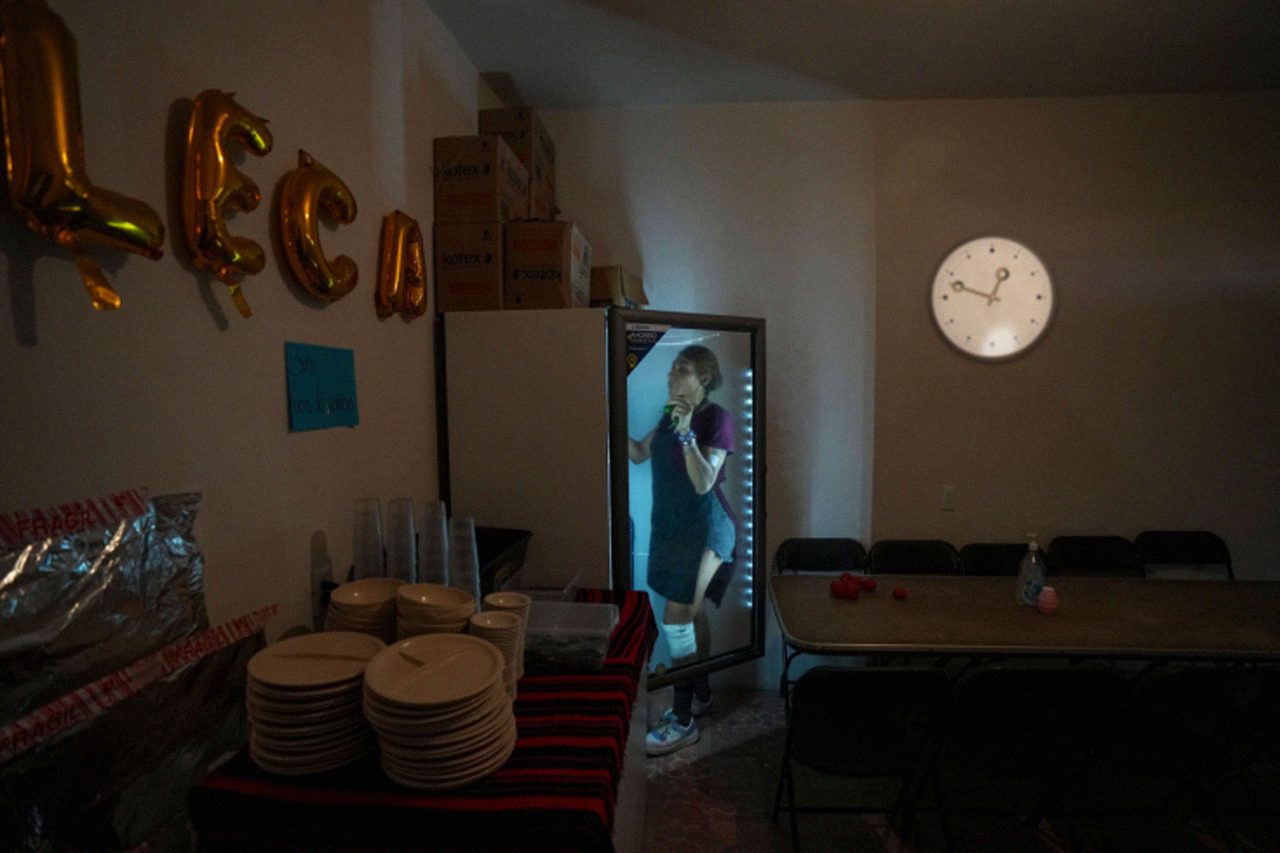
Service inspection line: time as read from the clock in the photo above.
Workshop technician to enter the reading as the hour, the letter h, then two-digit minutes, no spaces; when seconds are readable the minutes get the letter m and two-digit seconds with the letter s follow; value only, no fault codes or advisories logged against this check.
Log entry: 12h48
